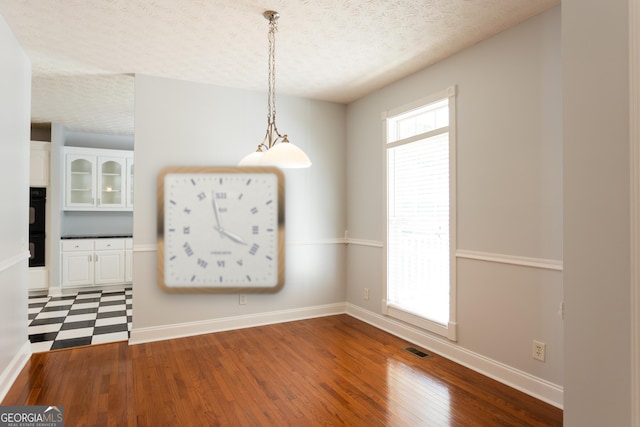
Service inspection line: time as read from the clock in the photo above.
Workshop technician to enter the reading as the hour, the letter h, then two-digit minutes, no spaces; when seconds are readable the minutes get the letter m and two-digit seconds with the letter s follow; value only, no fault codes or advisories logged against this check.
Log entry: 3h58
